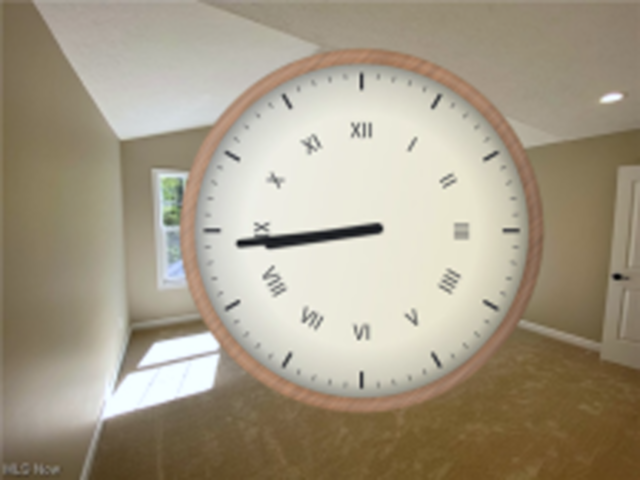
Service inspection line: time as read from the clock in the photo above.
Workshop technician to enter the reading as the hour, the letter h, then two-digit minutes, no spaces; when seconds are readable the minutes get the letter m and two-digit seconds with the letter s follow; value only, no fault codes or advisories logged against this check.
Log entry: 8h44
